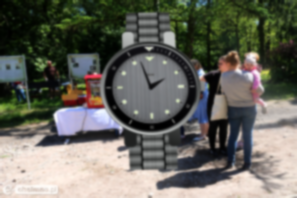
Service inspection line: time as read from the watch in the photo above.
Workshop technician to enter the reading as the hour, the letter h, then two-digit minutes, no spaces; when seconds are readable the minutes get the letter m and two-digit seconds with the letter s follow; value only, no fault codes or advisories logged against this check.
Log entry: 1h57
